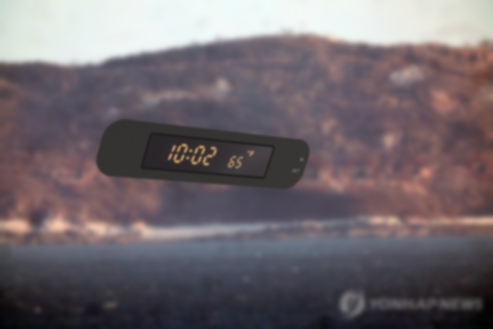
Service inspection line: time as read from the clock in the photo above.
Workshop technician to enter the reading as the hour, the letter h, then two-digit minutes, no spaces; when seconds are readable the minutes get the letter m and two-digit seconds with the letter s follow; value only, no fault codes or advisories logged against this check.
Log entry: 10h02
